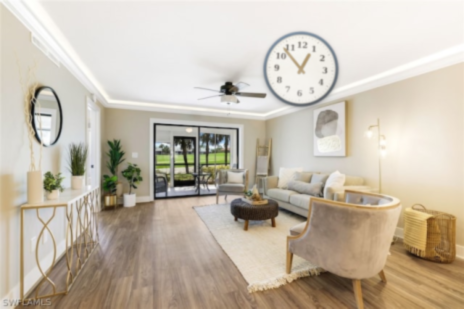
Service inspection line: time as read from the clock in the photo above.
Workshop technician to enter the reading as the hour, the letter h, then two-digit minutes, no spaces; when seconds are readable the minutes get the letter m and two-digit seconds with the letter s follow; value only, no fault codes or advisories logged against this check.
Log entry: 12h53
